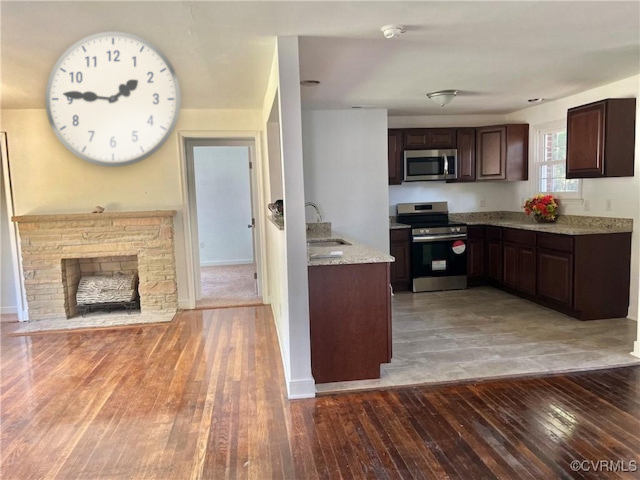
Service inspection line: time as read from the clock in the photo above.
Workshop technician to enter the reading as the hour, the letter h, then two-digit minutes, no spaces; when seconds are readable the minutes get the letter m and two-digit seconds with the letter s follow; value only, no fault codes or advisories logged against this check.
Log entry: 1h46
